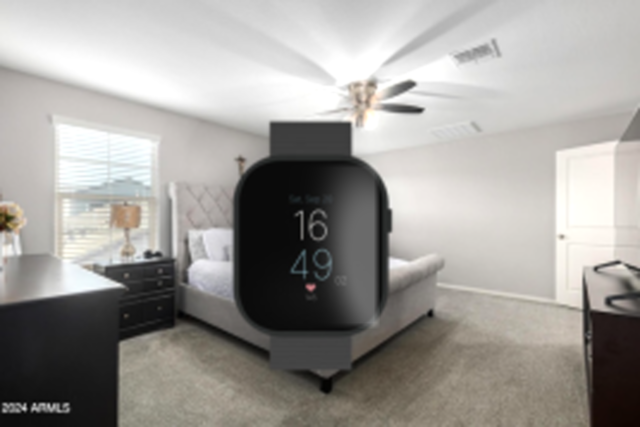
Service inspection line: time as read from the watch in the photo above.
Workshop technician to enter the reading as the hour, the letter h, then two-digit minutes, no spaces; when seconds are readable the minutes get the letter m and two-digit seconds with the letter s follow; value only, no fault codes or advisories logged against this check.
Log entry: 16h49
